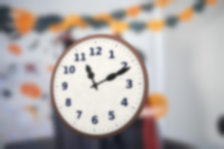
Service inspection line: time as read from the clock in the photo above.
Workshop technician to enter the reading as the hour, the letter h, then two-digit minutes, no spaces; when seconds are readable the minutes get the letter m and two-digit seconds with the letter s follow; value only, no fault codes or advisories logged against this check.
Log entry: 11h11
